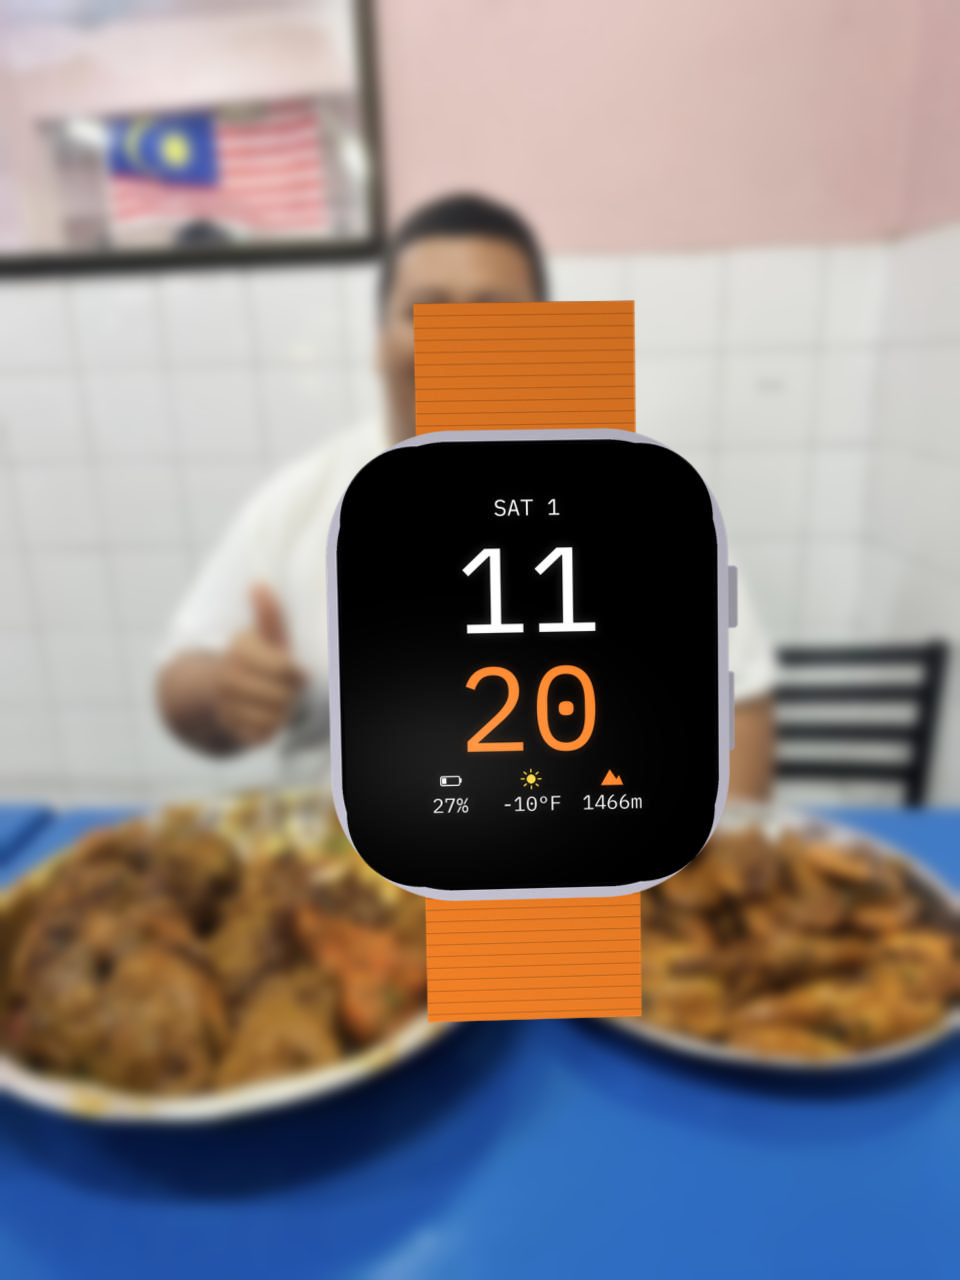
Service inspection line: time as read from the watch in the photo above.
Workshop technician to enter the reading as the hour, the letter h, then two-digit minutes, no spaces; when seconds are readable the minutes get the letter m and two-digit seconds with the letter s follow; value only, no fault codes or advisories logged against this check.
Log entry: 11h20
